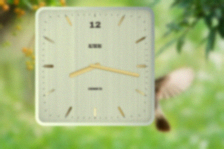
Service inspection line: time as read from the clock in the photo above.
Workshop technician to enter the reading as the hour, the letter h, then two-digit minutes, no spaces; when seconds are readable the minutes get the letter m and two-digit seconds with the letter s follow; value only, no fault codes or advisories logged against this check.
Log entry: 8h17
